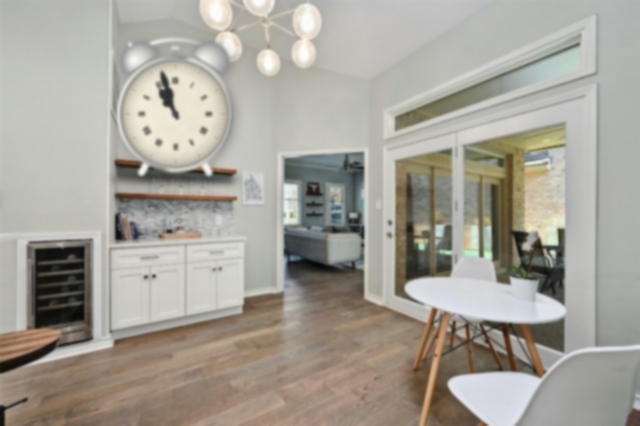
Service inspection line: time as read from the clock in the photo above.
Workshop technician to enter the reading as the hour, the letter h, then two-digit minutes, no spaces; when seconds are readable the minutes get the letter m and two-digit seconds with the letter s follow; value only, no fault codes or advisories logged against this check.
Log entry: 10h57
